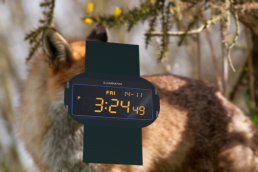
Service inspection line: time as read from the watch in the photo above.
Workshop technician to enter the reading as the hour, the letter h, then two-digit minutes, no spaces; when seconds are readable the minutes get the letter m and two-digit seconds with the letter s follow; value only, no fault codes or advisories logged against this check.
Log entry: 3h24m49s
